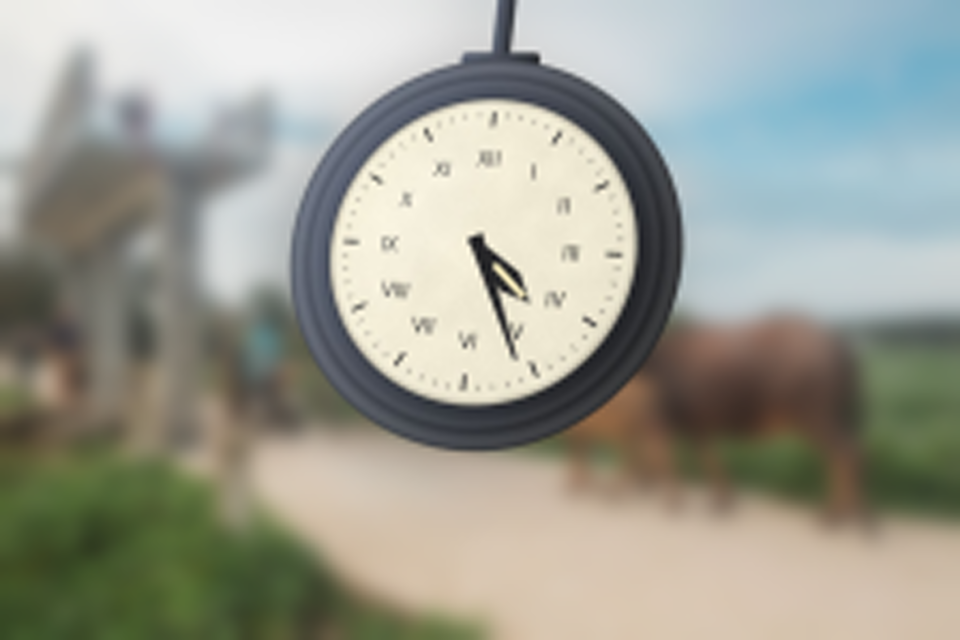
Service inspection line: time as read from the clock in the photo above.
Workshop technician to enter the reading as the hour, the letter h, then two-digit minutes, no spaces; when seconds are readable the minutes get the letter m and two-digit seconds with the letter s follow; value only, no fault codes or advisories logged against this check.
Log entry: 4h26
